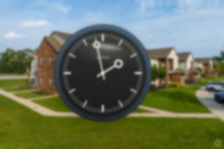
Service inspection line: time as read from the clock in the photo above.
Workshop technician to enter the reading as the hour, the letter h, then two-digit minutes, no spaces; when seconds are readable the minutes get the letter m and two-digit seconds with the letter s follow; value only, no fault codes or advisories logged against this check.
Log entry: 1h58
